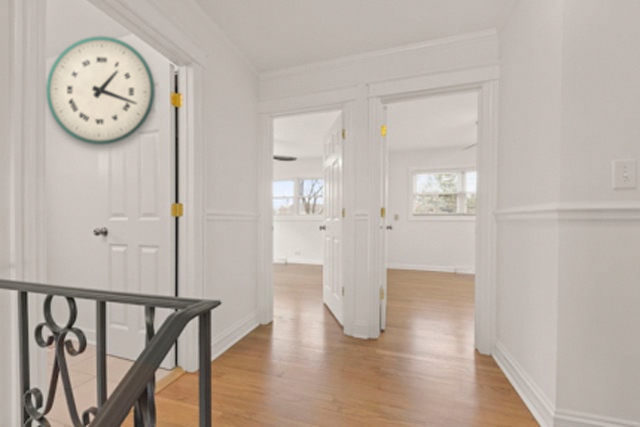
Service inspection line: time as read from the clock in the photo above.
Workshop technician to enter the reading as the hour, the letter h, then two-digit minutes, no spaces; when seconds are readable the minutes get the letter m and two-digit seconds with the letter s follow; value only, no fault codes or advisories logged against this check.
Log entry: 1h18
